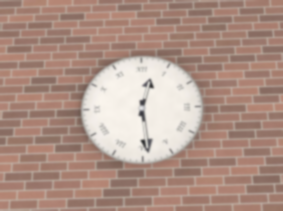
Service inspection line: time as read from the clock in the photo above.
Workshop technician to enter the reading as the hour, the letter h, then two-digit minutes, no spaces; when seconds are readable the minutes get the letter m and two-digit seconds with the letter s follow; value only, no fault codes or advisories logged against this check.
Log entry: 12h29
